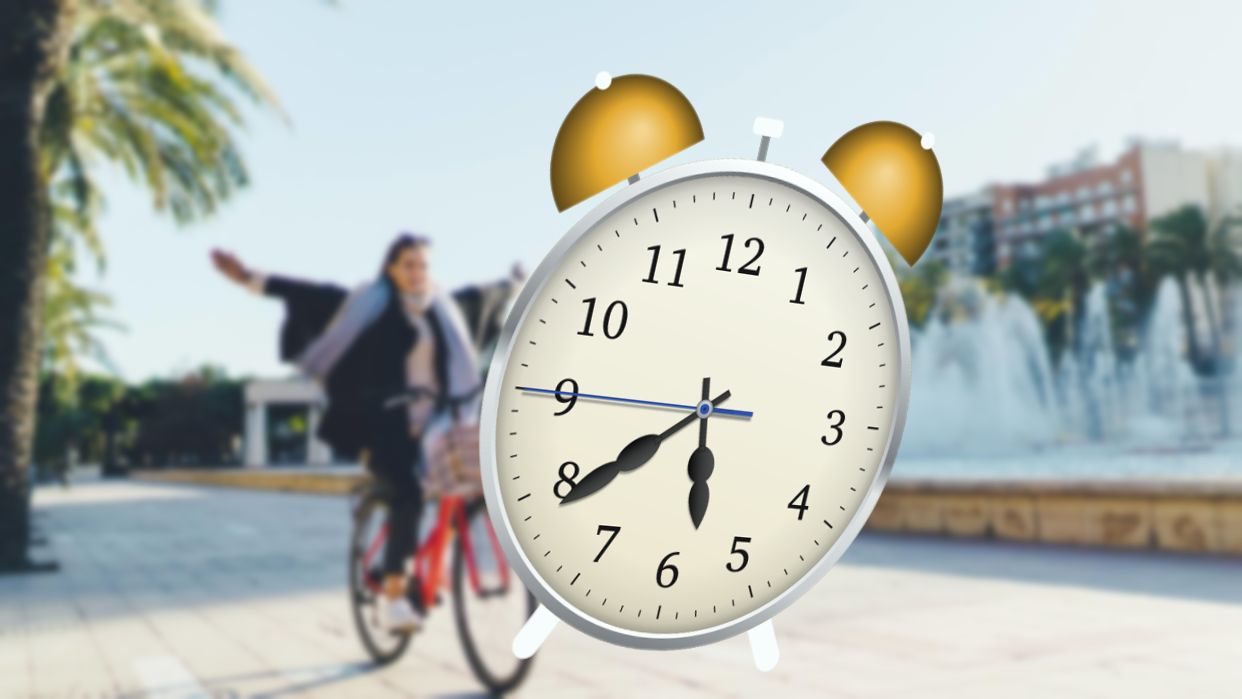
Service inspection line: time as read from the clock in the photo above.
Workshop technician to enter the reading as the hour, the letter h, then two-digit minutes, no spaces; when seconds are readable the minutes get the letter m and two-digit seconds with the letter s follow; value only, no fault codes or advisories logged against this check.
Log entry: 5h38m45s
